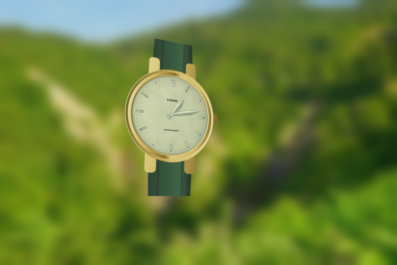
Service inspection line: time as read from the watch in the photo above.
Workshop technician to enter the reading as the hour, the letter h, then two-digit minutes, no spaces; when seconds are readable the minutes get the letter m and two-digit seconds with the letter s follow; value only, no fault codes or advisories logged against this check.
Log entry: 1h13
